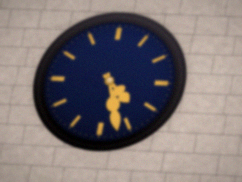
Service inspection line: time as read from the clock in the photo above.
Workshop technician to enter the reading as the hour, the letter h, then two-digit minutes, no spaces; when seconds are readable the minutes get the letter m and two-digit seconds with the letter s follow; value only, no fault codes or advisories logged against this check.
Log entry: 4h27
